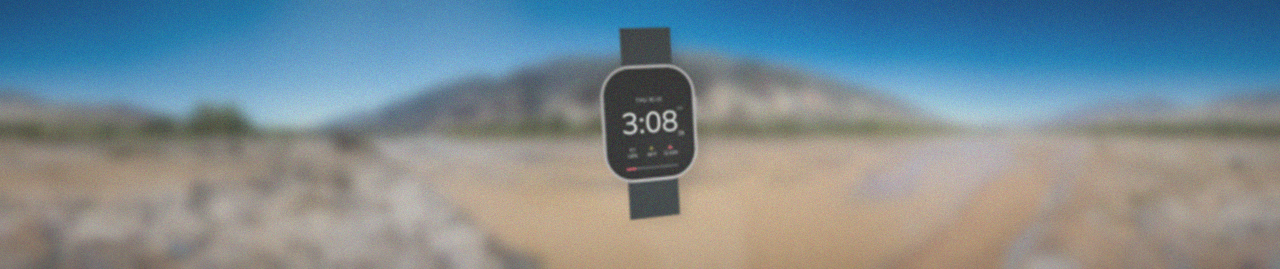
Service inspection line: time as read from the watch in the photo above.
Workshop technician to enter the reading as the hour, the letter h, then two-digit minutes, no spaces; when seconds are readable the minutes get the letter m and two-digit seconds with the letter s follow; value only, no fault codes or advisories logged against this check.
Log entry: 3h08
